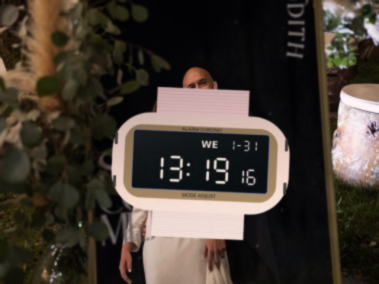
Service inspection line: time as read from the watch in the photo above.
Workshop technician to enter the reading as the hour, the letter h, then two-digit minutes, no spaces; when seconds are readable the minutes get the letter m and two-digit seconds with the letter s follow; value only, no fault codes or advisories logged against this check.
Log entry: 13h19m16s
